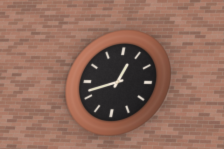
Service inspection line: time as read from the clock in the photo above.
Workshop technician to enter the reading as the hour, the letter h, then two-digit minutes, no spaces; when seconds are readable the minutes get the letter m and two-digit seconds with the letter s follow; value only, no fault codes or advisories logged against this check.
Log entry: 12h42
